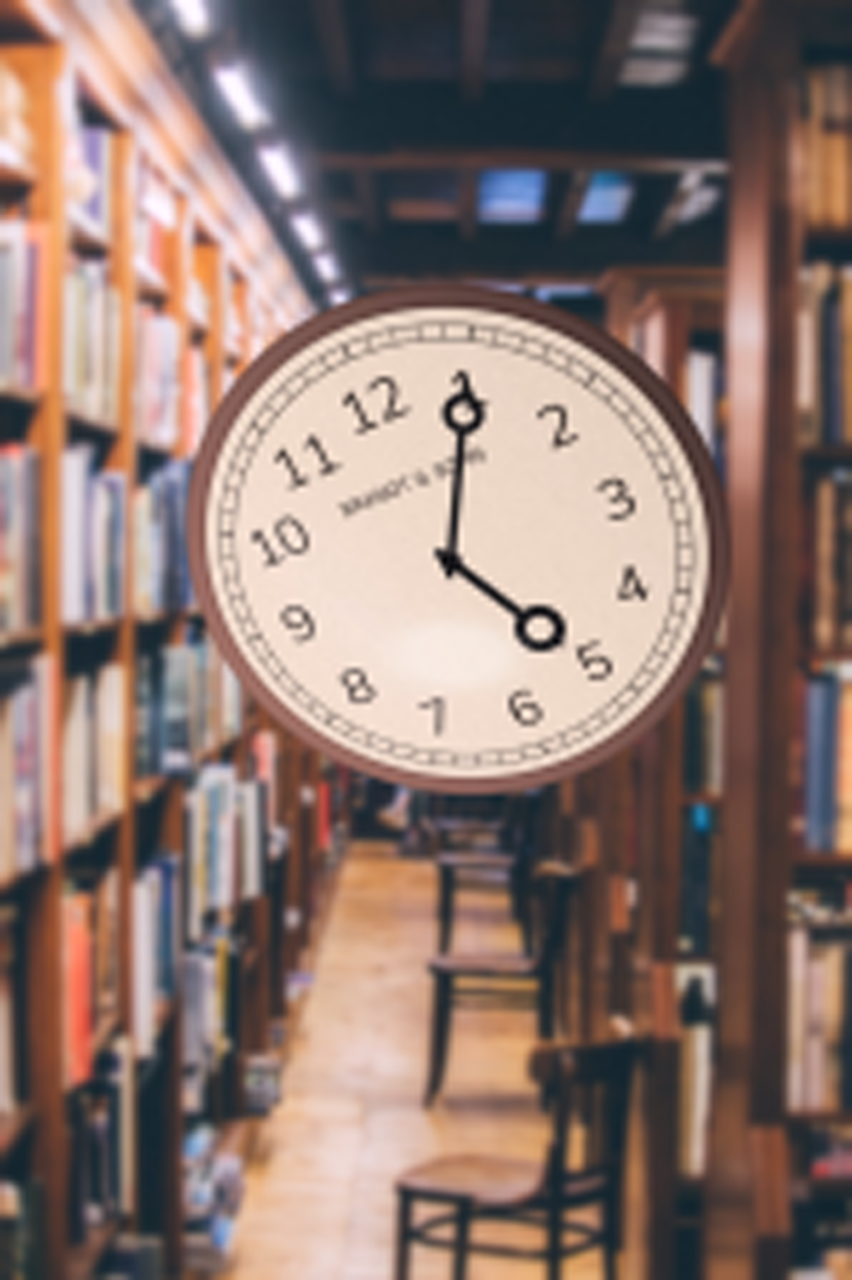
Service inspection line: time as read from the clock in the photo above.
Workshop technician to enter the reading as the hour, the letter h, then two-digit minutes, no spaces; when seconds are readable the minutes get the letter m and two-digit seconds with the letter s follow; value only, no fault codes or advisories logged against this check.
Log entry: 5h05
